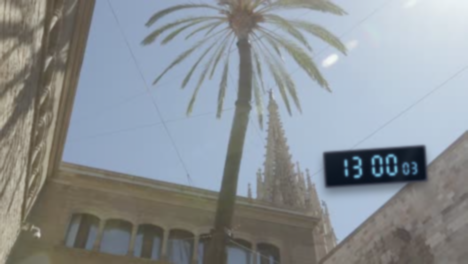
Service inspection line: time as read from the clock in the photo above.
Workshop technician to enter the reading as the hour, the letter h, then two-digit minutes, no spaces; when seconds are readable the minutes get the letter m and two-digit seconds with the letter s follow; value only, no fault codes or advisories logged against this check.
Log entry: 13h00m03s
